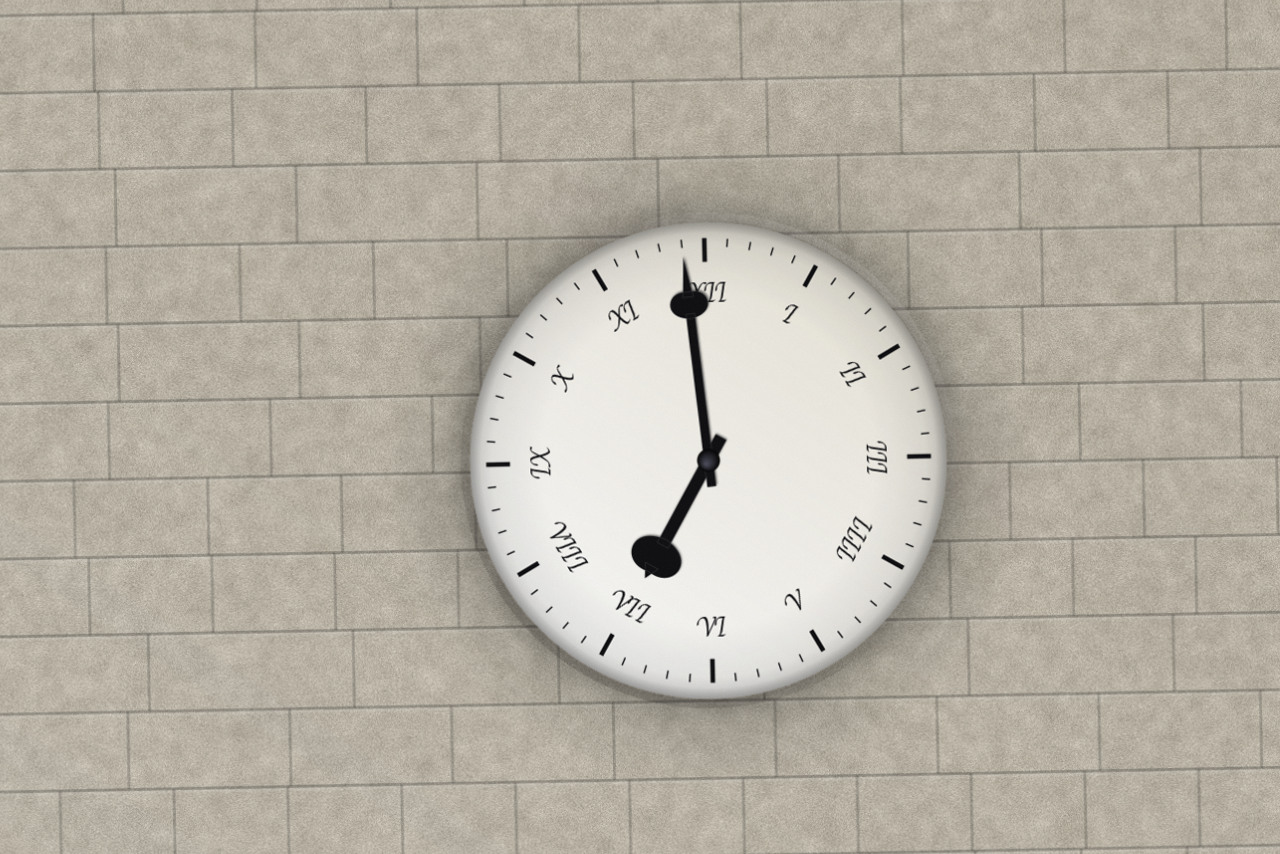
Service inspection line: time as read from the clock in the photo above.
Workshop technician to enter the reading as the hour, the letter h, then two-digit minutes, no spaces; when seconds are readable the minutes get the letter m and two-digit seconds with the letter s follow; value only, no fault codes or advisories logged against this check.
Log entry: 6h59
